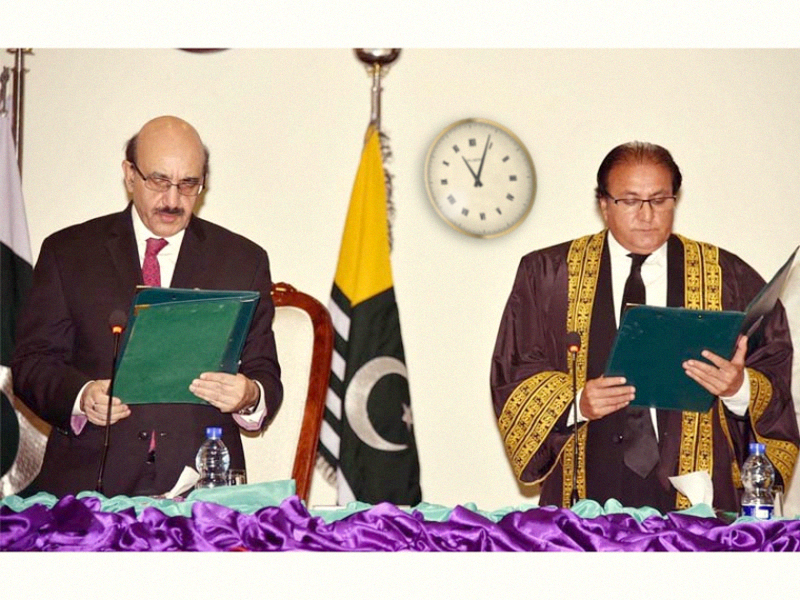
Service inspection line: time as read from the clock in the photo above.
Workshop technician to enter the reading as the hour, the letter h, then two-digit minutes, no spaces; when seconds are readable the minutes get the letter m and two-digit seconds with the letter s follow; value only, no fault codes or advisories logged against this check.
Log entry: 11h04
